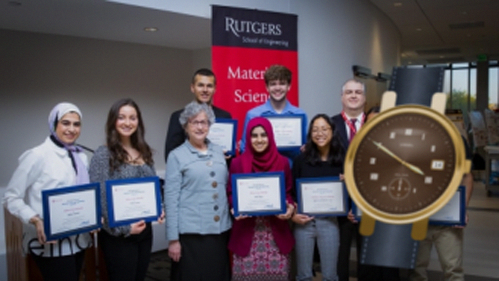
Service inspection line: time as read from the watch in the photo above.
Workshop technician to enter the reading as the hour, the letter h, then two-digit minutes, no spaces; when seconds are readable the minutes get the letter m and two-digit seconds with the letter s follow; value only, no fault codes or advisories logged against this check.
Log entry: 3h50
